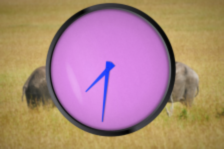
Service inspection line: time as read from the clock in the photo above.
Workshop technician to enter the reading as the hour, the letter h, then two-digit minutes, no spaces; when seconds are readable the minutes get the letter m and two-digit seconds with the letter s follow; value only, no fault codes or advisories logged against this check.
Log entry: 7h31
